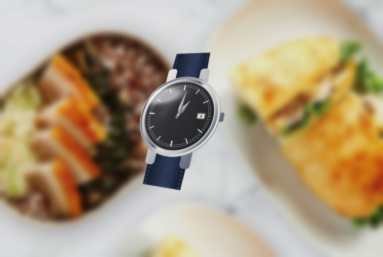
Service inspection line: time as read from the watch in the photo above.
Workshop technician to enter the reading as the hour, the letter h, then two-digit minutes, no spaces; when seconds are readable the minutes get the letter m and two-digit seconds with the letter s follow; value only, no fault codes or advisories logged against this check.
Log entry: 1h01
